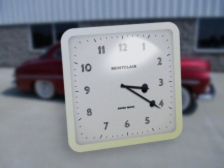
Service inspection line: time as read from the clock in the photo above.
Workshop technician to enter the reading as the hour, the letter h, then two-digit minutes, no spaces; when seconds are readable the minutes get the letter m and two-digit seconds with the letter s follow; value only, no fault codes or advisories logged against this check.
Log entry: 3h21
